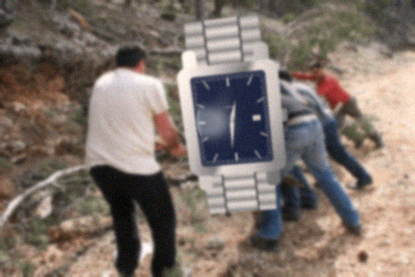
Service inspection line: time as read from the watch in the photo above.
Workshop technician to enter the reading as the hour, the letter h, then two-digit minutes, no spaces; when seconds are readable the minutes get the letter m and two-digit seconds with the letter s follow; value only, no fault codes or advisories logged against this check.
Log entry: 12h31
